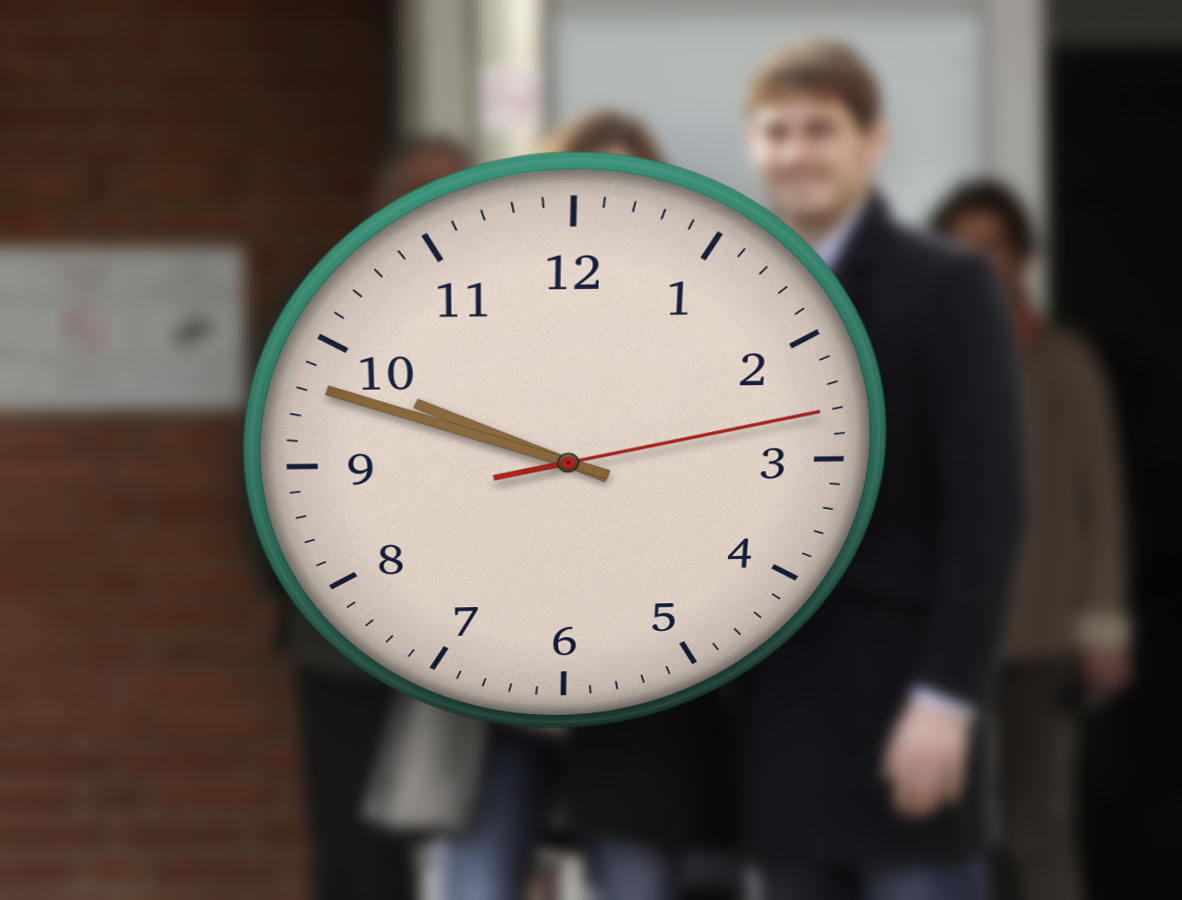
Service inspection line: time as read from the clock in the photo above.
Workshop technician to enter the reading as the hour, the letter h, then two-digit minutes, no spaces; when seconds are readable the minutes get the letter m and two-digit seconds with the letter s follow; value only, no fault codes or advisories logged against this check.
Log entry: 9h48m13s
